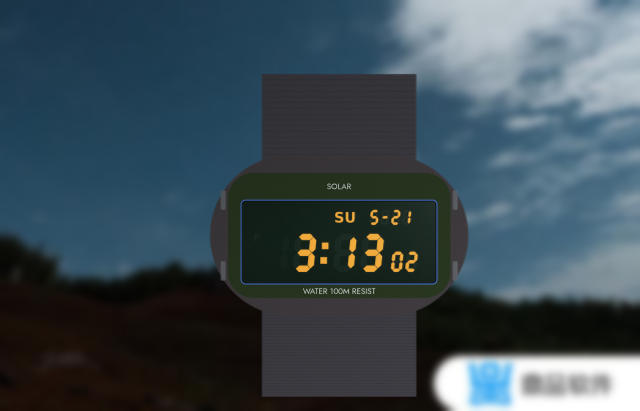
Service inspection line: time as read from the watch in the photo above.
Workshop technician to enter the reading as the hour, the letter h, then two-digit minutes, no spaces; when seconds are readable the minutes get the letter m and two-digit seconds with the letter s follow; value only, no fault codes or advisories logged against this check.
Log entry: 3h13m02s
